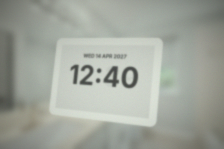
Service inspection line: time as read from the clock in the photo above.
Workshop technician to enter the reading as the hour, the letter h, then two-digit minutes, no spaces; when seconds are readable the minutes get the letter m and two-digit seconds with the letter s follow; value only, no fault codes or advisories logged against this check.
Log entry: 12h40
